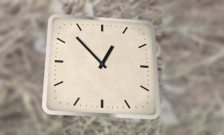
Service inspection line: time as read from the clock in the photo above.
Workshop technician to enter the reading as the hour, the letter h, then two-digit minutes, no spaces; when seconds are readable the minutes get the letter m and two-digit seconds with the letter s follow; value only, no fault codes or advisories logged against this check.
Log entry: 12h53
